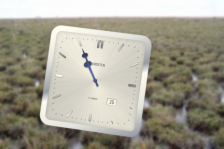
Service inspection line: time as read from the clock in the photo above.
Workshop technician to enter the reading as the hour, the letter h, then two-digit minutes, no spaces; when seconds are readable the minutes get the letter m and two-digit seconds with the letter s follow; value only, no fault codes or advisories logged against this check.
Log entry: 10h55
